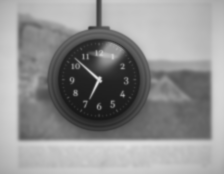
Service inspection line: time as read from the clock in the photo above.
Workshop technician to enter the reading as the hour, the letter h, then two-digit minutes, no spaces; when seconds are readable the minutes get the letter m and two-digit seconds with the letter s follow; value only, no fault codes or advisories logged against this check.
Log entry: 6h52
